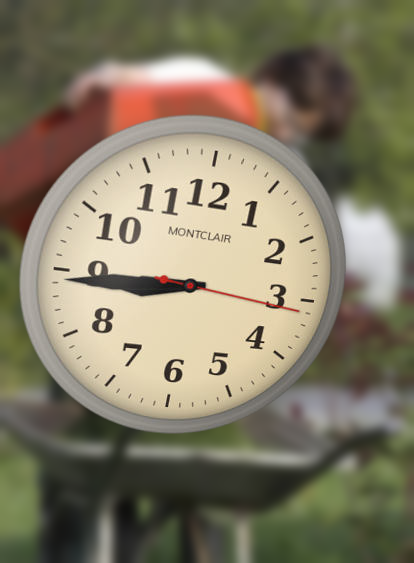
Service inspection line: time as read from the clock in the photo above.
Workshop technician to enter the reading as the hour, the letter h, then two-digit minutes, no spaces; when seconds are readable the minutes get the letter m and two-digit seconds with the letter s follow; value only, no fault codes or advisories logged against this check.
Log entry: 8h44m16s
